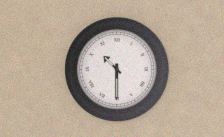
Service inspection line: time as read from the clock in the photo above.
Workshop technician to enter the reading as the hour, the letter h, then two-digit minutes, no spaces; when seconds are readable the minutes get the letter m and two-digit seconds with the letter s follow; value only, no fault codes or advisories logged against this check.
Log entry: 10h30
